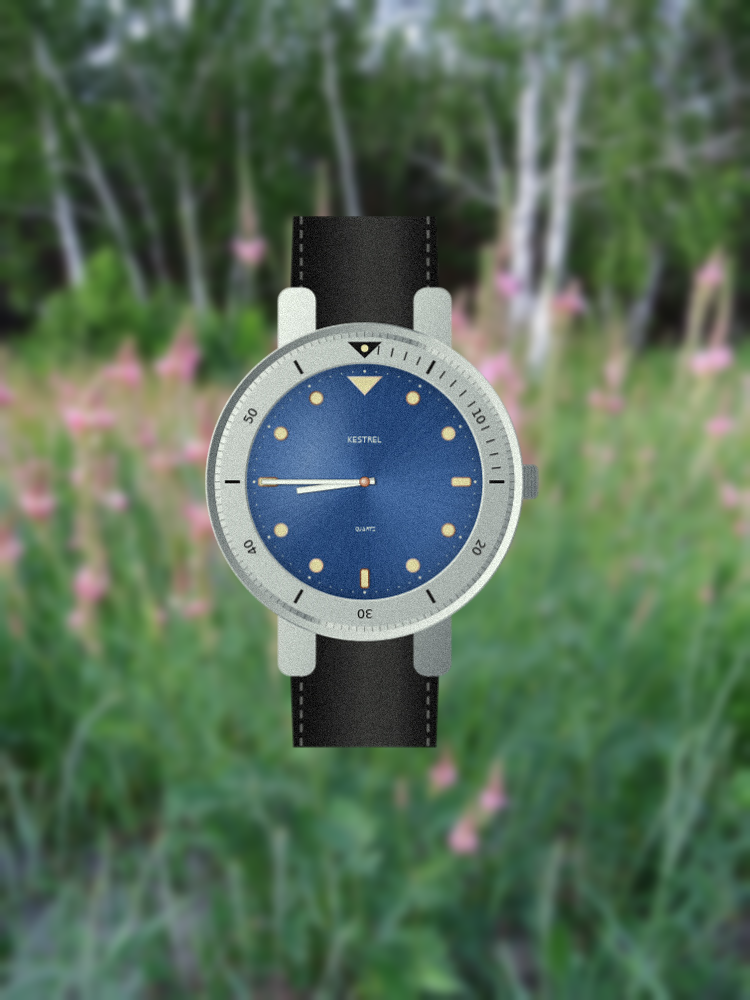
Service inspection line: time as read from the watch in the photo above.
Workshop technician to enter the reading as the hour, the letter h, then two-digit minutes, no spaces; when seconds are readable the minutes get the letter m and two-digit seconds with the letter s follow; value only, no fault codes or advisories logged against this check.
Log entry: 8h45
